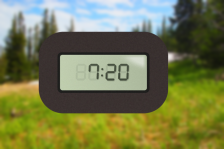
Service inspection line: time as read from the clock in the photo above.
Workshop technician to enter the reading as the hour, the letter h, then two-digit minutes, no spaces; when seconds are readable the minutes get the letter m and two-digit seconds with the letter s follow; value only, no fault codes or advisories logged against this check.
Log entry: 7h20
